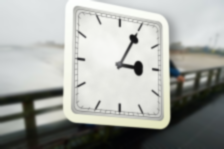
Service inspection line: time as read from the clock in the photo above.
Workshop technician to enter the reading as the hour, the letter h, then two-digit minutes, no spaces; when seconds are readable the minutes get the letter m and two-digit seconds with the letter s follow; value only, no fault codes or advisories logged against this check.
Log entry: 3h05
